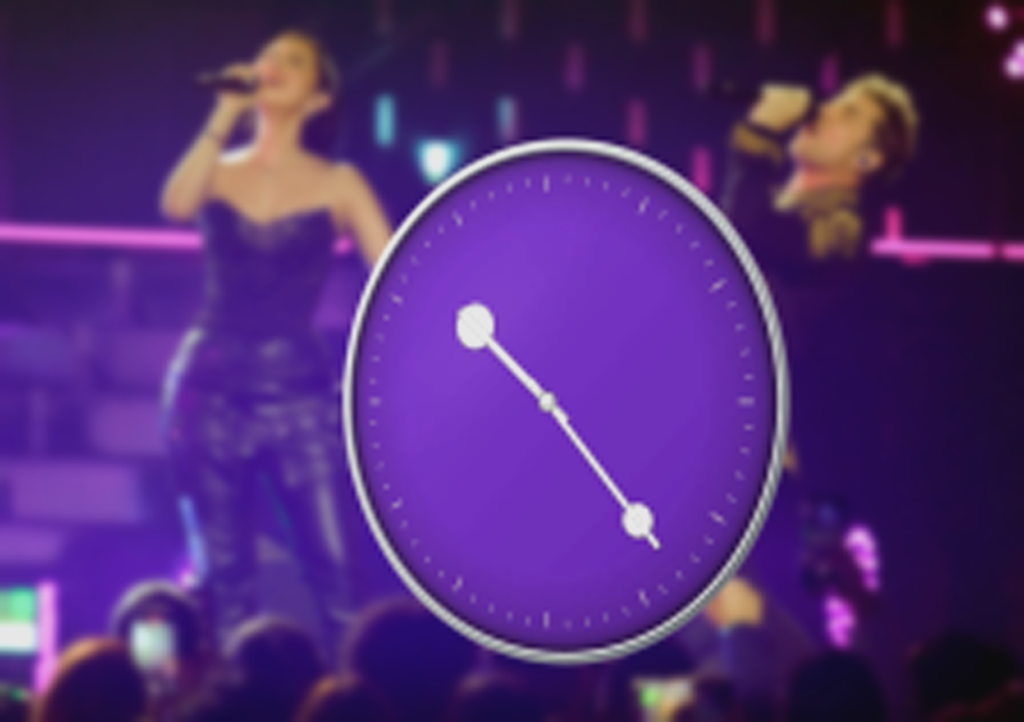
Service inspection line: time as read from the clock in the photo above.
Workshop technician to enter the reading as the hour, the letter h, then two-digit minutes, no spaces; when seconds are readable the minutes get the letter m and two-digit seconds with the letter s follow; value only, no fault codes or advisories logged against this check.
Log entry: 10h23
